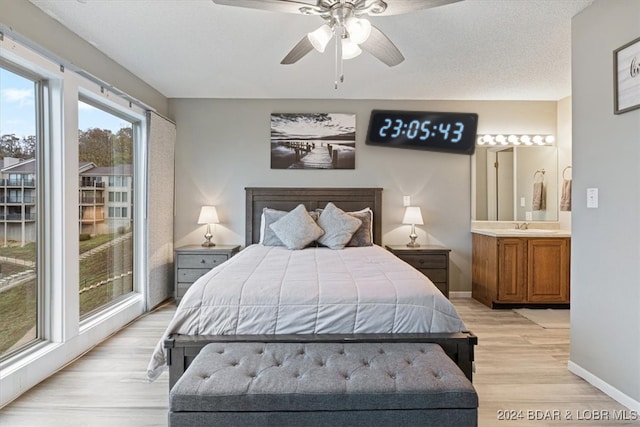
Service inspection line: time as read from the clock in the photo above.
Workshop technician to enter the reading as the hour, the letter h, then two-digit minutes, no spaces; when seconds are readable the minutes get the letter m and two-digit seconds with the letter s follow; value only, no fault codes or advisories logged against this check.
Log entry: 23h05m43s
